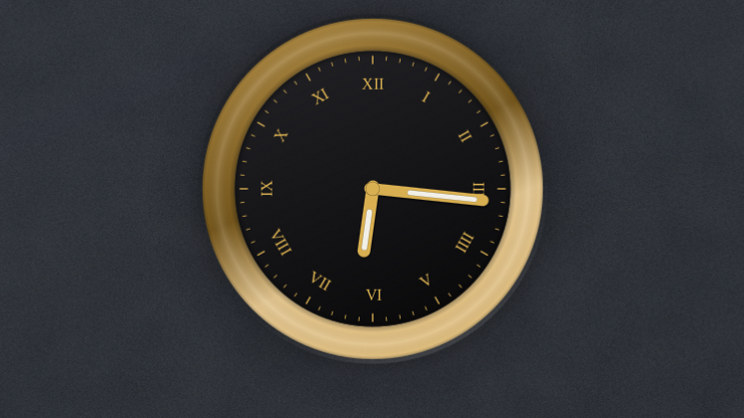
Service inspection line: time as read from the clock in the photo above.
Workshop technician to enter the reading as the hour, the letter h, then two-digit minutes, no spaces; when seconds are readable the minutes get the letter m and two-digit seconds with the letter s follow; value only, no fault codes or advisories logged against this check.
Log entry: 6h16
